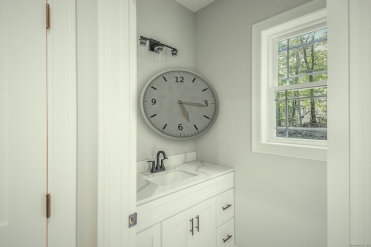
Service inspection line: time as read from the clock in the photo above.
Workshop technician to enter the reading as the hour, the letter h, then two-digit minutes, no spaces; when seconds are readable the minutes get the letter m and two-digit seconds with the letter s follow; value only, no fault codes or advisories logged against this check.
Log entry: 5h16
